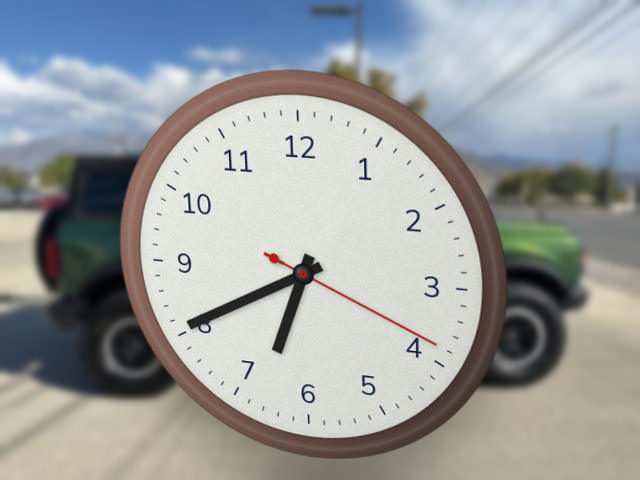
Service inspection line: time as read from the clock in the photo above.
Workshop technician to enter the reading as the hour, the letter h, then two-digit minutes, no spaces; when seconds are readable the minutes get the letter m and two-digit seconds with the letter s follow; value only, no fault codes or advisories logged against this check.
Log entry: 6h40m19s
